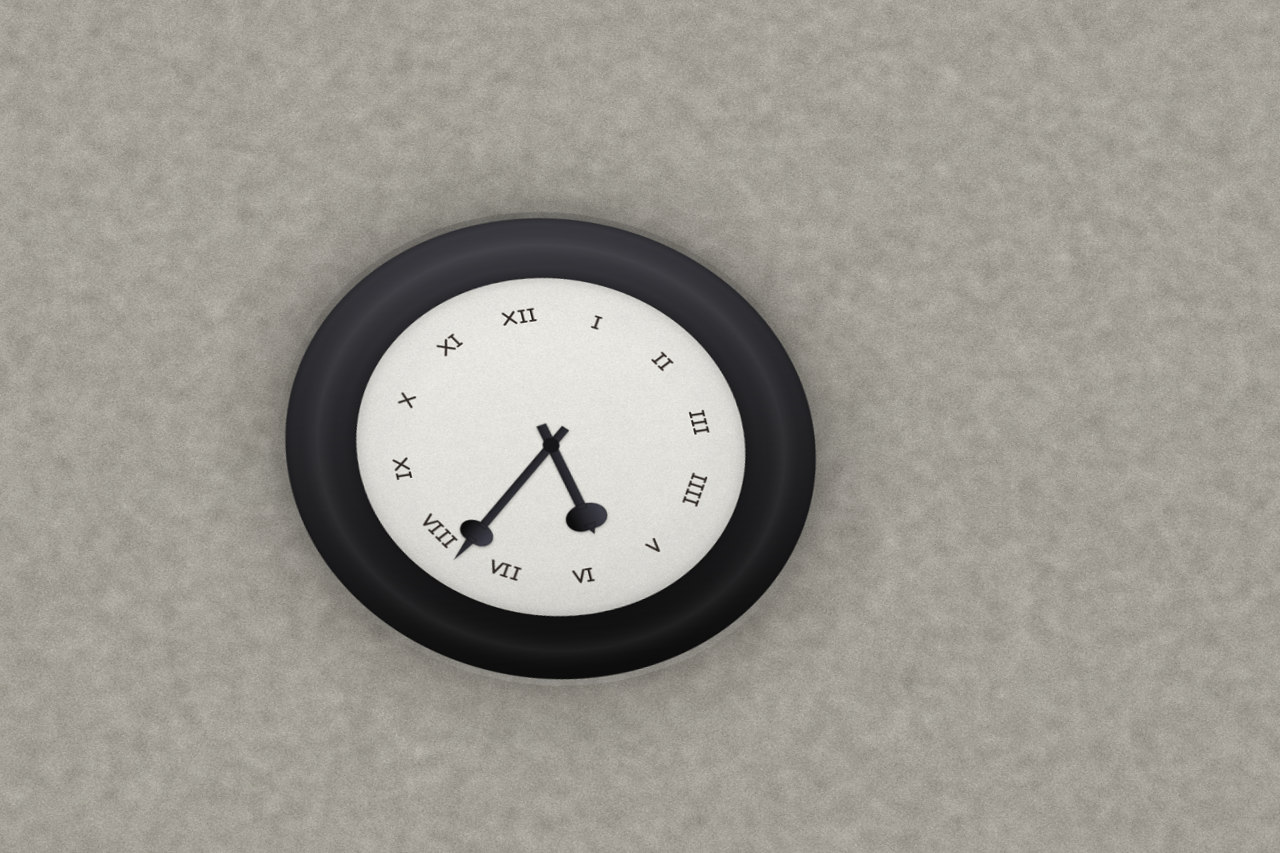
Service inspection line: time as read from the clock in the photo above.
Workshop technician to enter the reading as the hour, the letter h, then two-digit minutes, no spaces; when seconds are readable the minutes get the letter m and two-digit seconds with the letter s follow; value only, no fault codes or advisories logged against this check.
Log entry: 5h38
